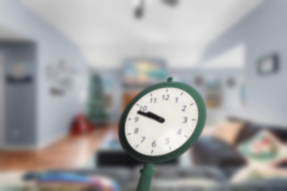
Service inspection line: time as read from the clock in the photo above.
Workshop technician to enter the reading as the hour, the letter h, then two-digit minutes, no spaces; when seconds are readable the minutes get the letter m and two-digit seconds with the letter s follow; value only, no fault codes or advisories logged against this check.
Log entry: 9h48
